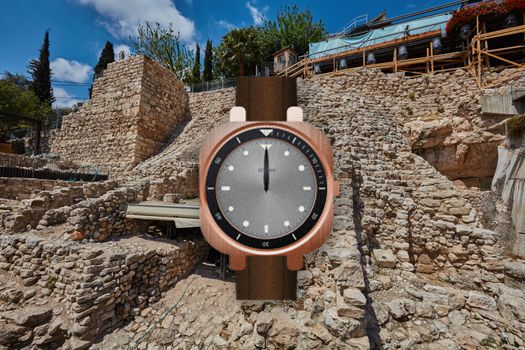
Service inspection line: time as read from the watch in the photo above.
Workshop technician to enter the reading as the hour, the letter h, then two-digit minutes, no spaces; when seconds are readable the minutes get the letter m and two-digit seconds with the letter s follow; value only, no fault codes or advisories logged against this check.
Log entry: 12h00
